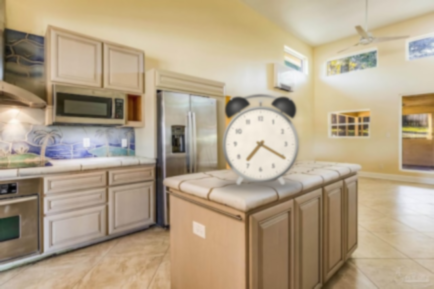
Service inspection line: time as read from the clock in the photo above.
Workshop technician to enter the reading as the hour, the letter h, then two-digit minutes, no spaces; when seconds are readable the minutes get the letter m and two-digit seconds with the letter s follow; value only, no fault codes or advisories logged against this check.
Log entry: 7h20
